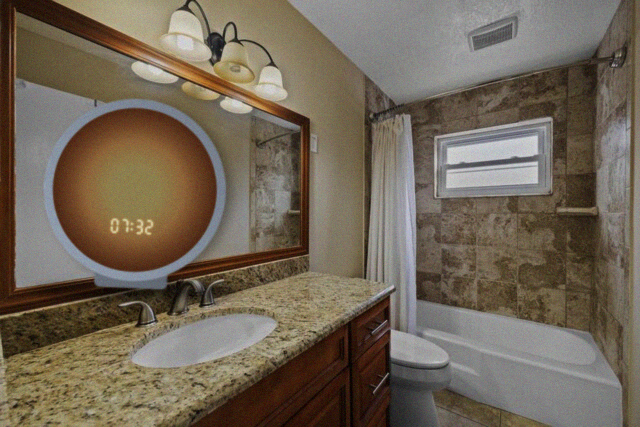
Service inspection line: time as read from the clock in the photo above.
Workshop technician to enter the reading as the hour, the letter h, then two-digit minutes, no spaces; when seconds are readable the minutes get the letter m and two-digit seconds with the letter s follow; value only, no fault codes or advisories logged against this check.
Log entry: 7h32
